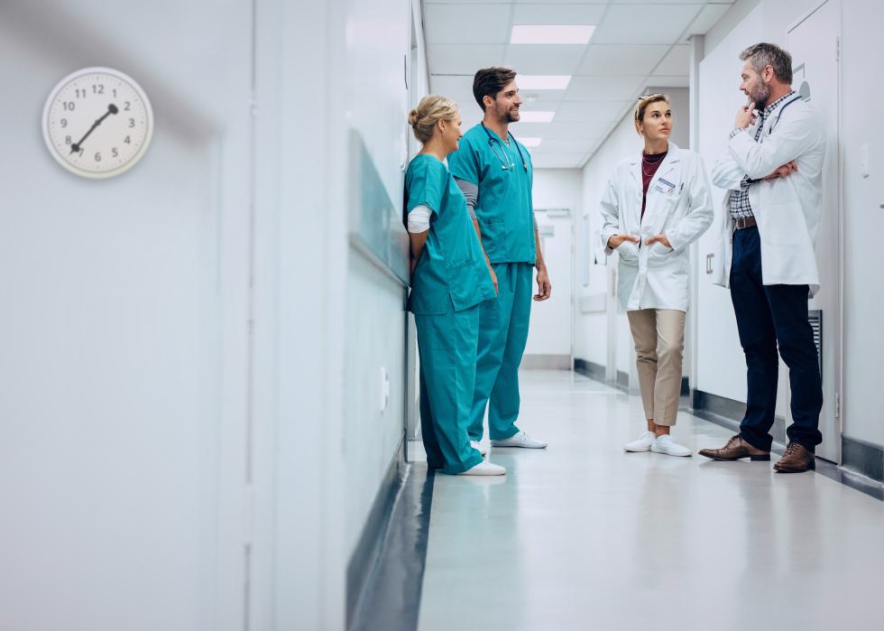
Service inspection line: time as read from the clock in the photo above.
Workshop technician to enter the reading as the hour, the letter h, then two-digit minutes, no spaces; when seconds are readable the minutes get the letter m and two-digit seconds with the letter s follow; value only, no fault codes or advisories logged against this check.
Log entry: 1h37
